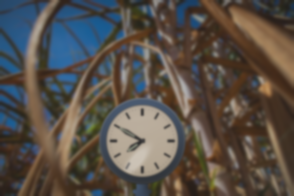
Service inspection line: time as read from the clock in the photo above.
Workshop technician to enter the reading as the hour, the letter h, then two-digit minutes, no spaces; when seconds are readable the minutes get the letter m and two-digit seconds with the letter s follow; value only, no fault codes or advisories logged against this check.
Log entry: 7h50
